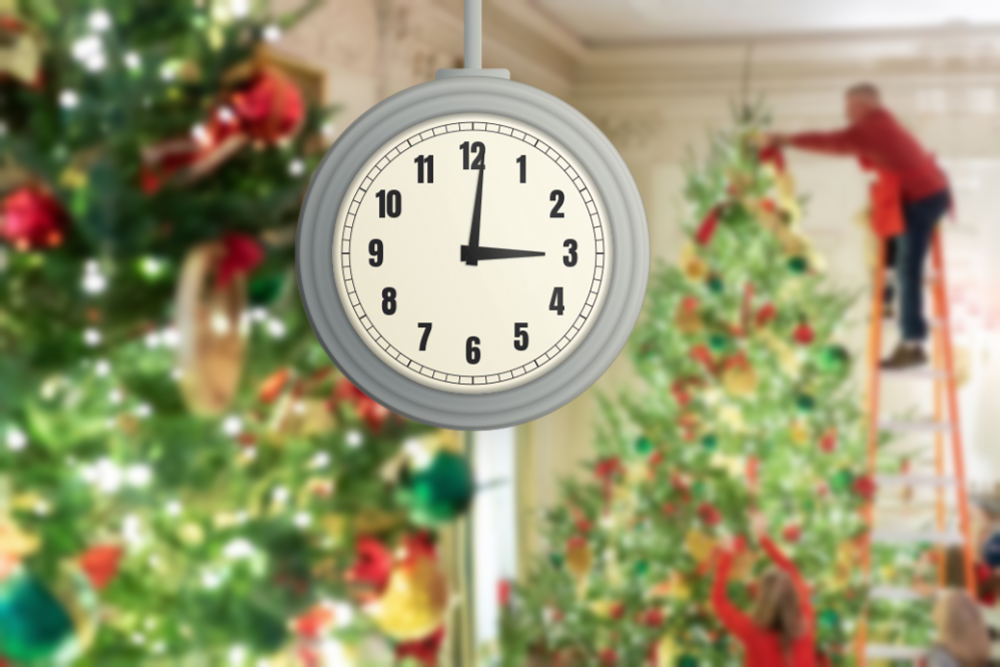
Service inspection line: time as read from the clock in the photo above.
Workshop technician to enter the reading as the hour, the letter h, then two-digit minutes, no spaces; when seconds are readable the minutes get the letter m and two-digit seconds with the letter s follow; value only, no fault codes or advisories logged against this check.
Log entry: 3h01
